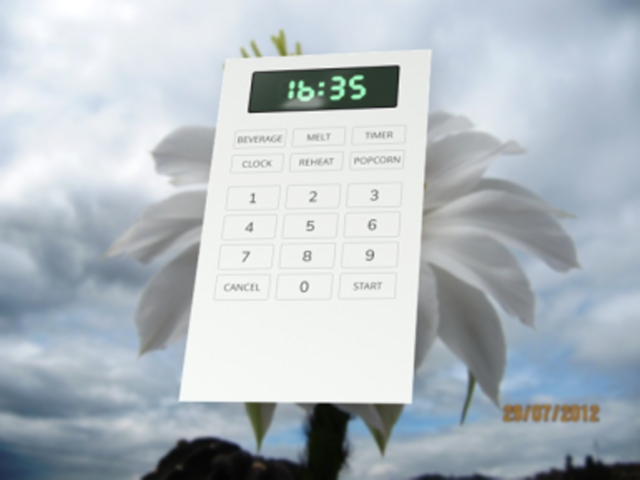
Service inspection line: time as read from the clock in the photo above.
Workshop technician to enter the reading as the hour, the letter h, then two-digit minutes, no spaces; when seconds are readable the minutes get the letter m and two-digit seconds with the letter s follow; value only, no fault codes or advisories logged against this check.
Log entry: 16h35
